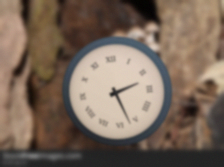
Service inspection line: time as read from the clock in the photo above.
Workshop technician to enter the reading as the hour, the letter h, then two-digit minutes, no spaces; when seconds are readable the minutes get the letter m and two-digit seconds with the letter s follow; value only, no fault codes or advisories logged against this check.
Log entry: 2h27
